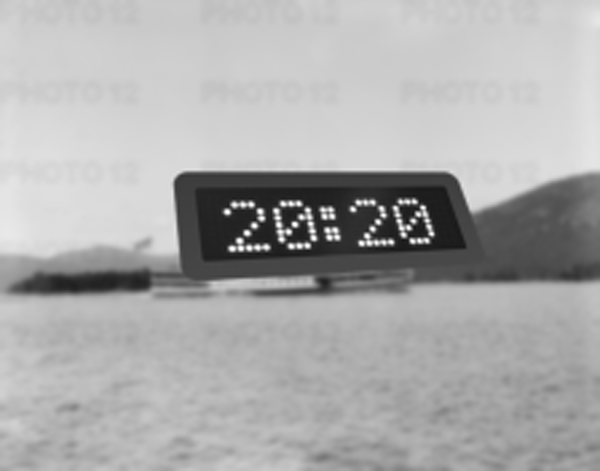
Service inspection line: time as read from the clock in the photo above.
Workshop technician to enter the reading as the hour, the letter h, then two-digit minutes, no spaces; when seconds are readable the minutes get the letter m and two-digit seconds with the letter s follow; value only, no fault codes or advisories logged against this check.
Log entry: 20h20
